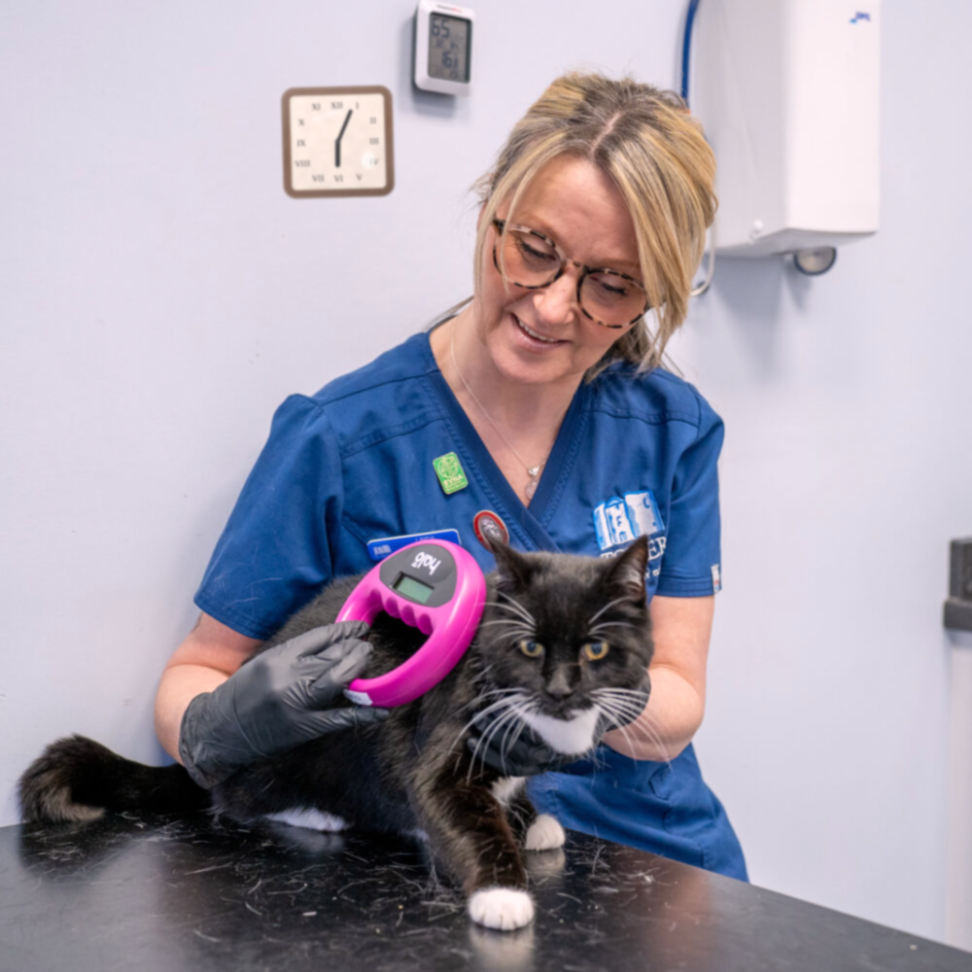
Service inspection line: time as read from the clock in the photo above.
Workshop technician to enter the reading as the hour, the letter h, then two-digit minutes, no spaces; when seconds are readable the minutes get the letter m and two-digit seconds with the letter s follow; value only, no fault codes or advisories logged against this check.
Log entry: 6h04
